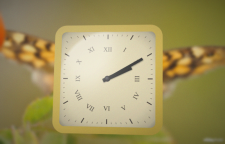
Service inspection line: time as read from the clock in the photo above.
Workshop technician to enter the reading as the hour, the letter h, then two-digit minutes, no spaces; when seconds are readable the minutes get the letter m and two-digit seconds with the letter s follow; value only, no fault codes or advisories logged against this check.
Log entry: 2h10
